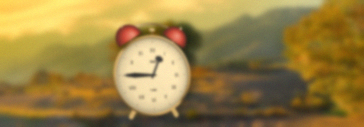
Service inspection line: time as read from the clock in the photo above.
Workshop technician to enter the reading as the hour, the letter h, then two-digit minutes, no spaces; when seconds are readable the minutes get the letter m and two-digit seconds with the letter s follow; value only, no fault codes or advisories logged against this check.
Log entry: 12h45
